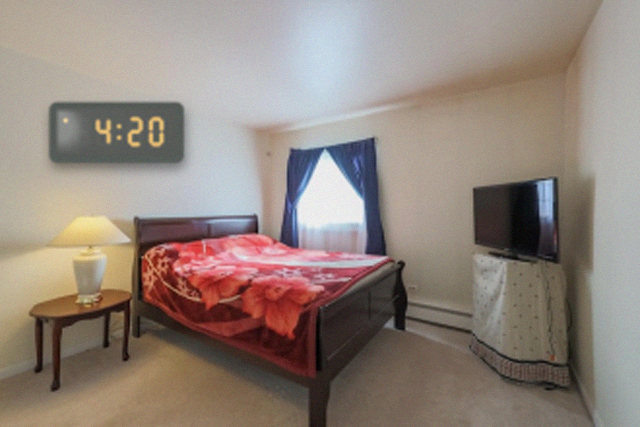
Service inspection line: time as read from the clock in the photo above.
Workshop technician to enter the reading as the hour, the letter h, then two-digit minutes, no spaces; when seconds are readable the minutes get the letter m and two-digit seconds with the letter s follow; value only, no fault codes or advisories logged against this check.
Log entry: 4h20
